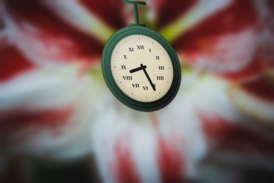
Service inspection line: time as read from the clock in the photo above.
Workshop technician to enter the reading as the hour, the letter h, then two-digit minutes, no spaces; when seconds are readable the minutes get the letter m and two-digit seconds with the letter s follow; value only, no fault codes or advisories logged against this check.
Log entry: 8h26
